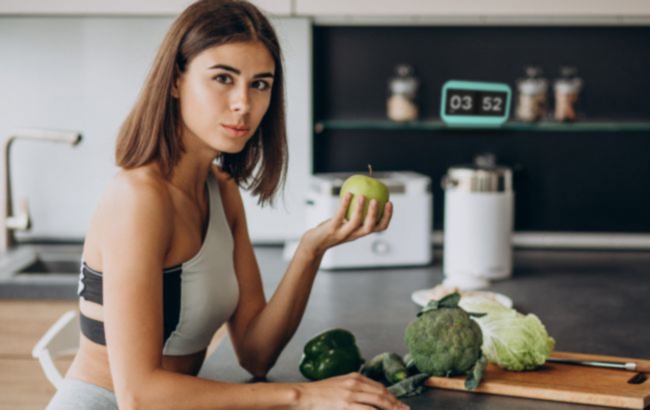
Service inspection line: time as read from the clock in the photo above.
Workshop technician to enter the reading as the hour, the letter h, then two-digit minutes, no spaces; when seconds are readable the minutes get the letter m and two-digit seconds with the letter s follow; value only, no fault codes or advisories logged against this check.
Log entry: 3h52
